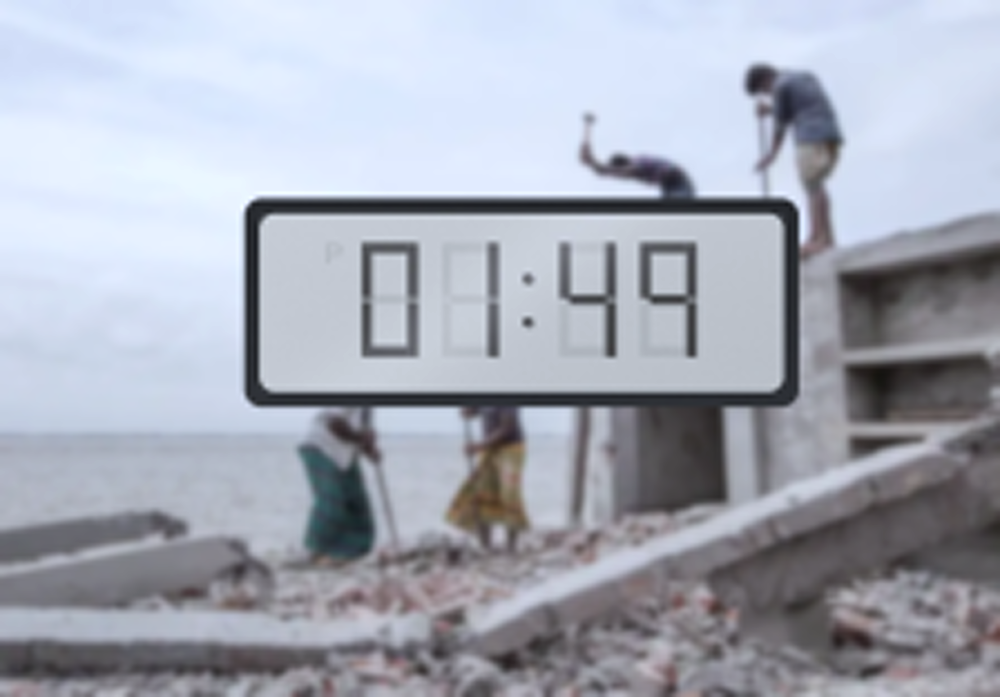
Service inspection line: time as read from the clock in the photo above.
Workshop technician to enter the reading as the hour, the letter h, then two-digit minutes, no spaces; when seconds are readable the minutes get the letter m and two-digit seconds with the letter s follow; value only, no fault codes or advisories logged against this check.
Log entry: 1h49
